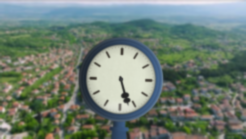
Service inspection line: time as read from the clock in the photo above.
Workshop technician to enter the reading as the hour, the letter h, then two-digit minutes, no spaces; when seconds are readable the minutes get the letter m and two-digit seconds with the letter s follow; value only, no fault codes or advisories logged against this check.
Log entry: 5h27
